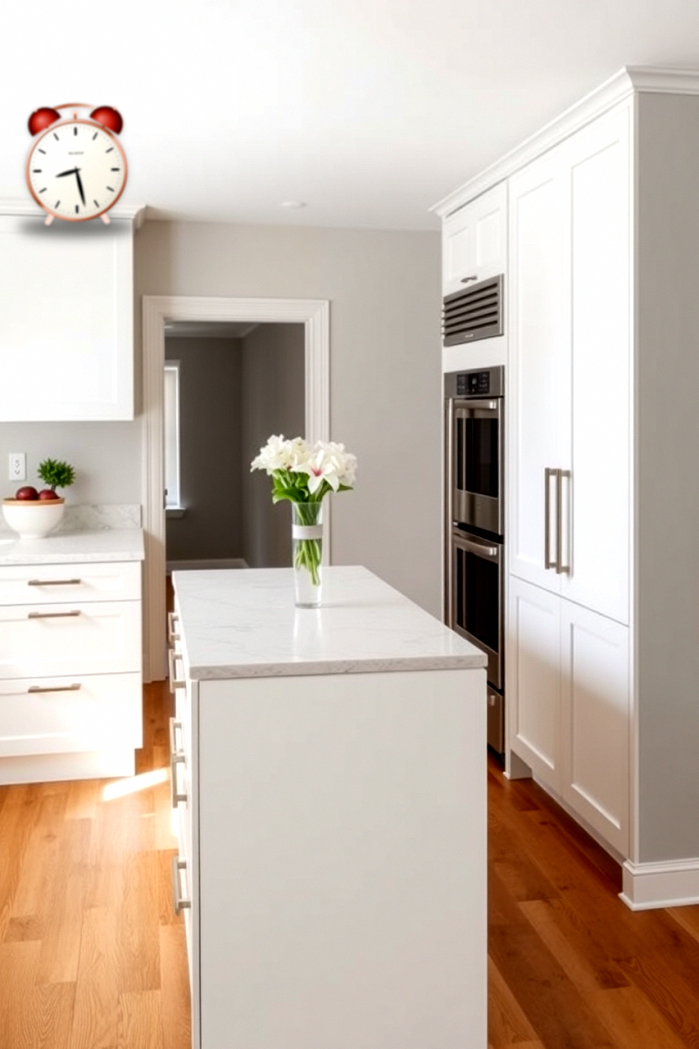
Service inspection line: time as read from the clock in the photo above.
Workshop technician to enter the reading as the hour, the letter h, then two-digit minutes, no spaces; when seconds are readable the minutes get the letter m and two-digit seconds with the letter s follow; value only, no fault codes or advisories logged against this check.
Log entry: 8h28
